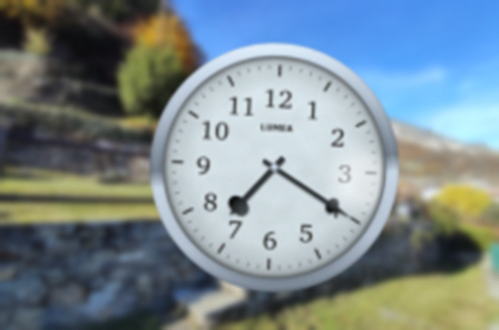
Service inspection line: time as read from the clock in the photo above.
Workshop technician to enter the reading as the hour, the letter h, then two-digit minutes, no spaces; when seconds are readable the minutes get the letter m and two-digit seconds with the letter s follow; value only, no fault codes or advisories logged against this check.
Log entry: 7h20
